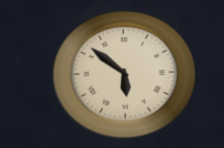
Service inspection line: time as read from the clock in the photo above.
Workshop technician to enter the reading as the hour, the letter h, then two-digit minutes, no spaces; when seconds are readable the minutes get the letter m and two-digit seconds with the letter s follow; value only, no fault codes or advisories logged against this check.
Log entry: 5h52
